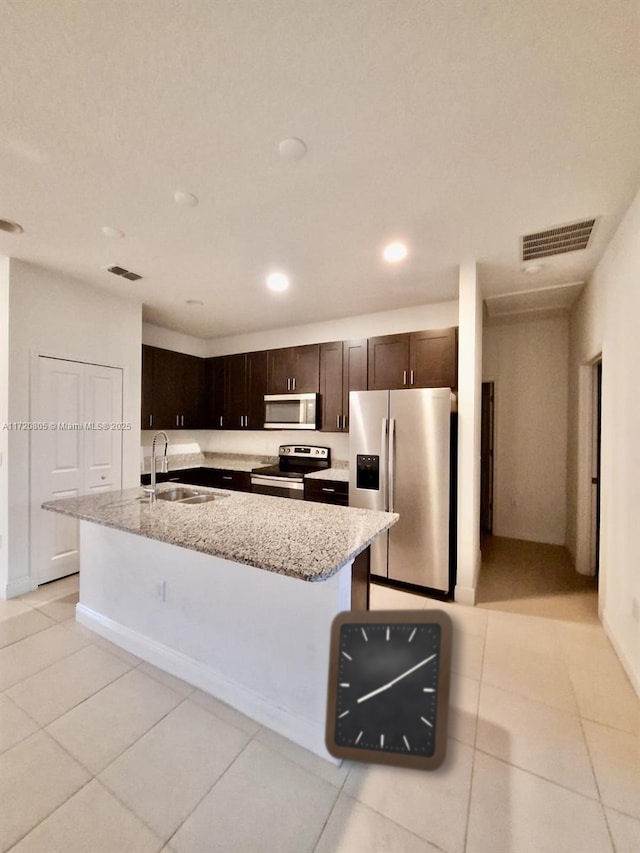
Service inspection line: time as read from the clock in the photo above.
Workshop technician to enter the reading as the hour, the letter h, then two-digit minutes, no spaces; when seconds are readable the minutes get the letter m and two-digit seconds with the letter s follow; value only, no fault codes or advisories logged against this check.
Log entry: 8h10
